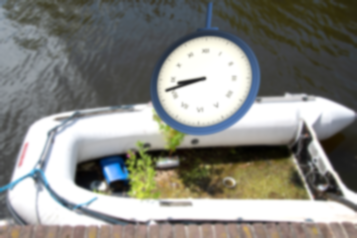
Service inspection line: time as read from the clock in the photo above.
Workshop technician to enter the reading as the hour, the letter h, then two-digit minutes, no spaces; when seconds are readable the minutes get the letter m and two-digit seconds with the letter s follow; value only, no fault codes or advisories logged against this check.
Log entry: 8h42
